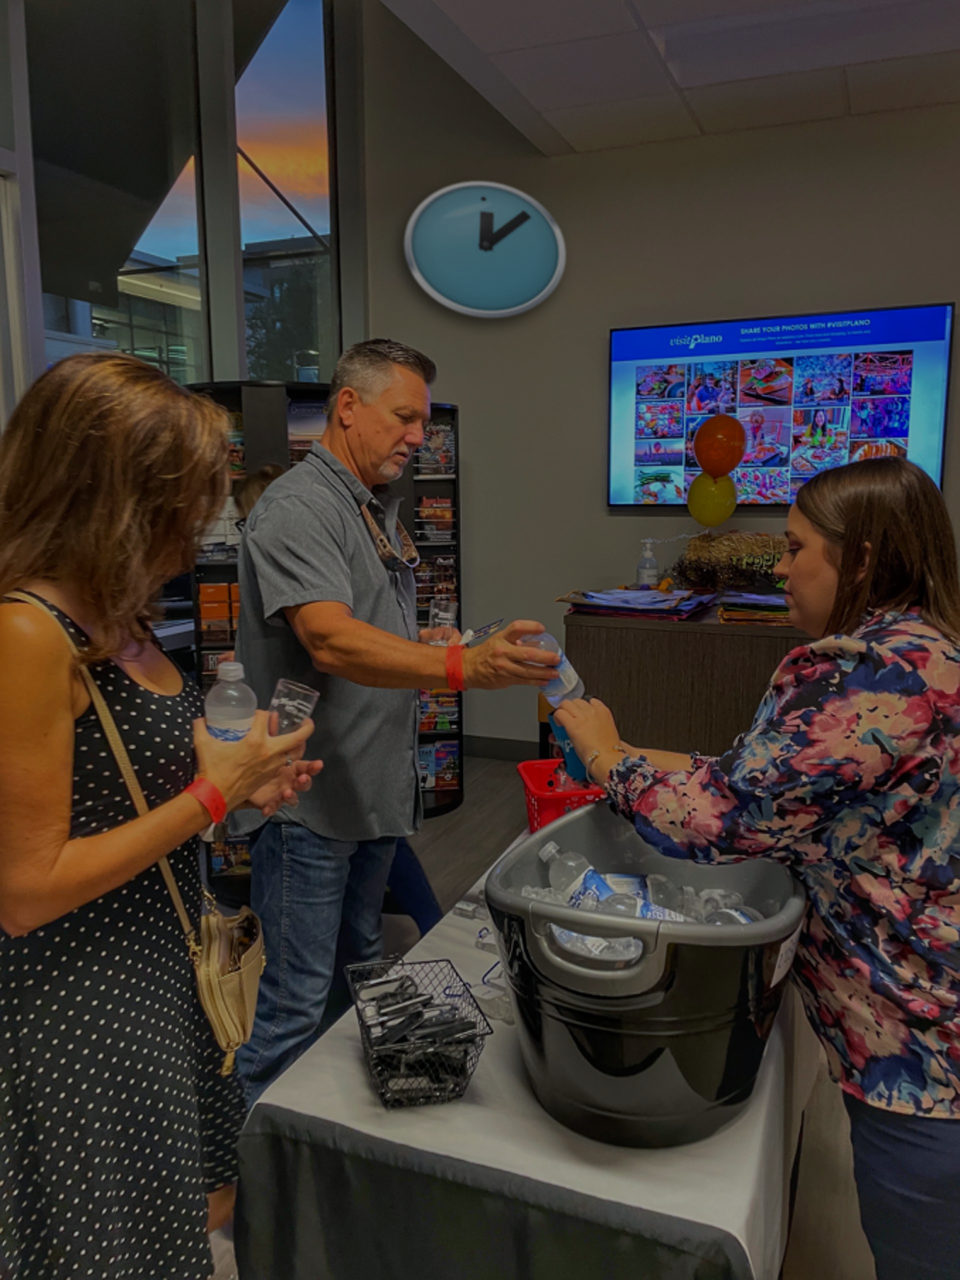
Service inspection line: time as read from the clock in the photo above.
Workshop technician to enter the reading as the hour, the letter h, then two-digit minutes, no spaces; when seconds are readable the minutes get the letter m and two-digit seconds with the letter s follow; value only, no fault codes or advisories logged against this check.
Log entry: 12h08
